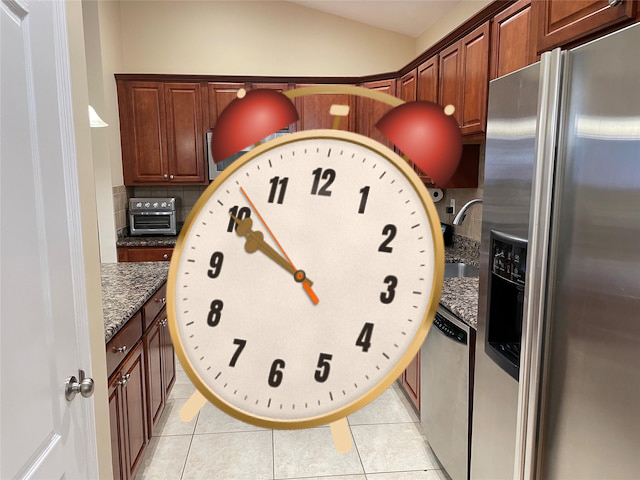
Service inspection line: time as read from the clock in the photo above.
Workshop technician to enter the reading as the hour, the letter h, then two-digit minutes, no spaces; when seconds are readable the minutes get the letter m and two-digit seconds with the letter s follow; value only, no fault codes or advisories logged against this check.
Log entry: 9h49m52s
